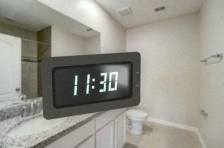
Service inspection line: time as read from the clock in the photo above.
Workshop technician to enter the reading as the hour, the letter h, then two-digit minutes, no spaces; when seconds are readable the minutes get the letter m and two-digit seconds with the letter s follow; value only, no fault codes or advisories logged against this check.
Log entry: 11h30
